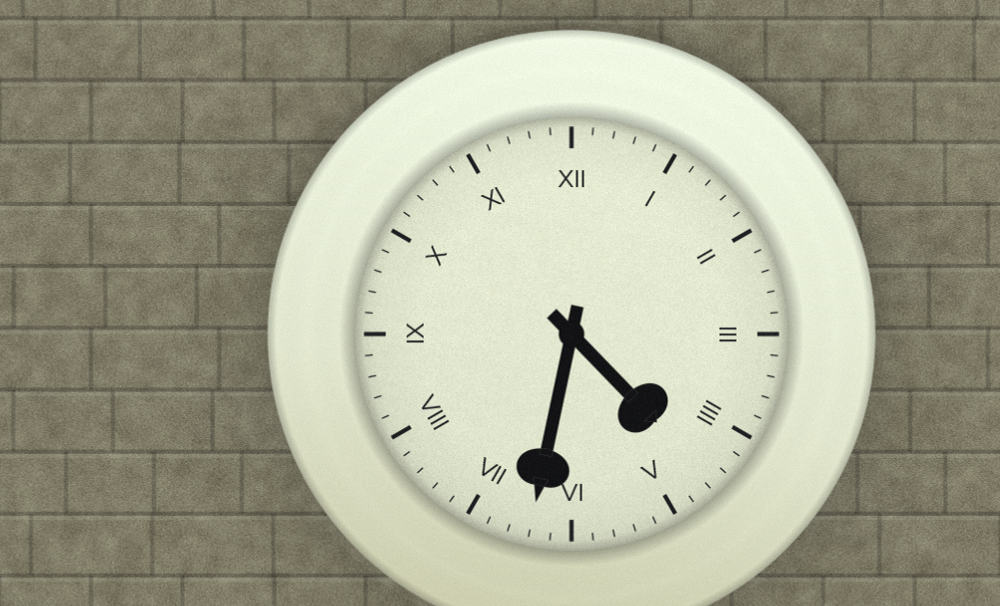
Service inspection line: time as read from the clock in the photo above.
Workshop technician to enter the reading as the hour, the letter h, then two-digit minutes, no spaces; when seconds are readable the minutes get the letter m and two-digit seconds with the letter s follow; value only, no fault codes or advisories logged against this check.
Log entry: 4h32
